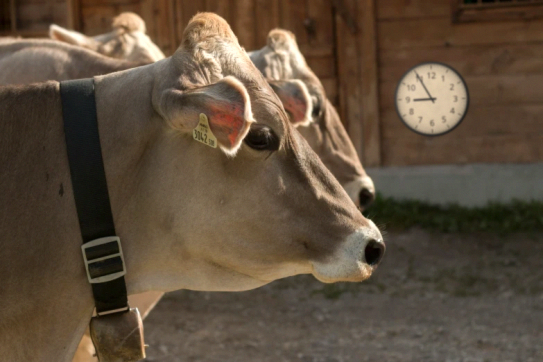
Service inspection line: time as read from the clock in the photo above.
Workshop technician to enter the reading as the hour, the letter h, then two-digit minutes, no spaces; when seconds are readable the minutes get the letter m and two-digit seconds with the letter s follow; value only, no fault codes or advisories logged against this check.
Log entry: 8h55
